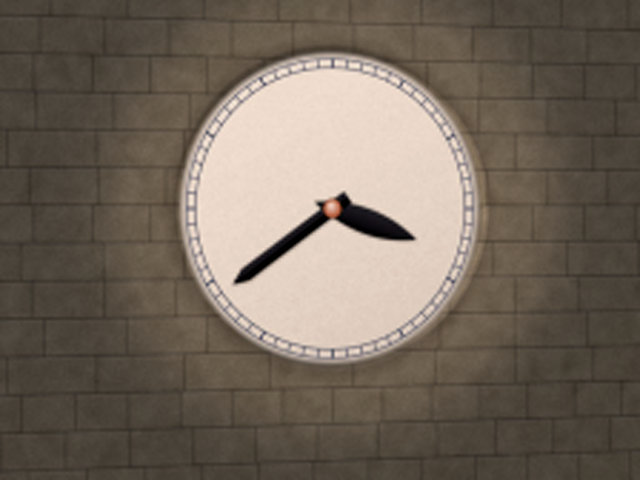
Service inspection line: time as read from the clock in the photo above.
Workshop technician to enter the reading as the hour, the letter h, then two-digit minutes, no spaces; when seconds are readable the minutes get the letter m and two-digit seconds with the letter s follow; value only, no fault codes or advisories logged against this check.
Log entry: 3h39
